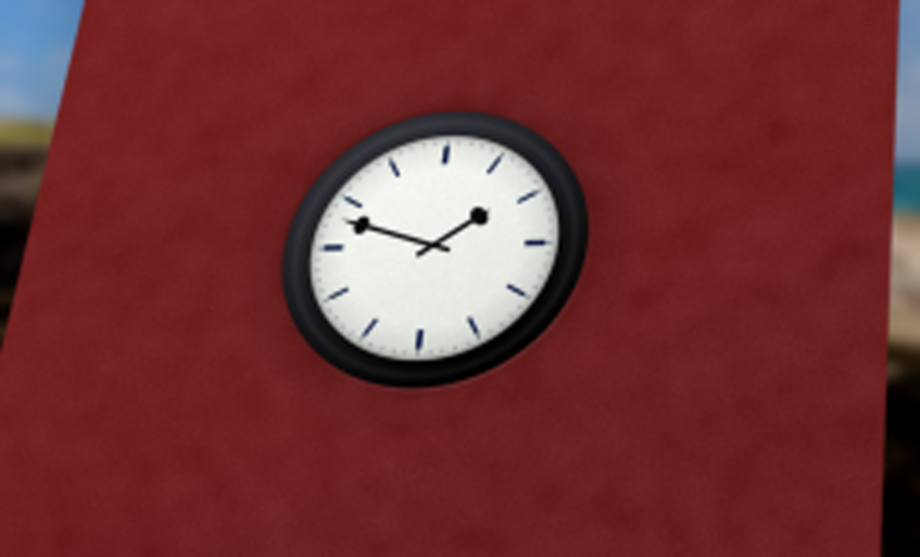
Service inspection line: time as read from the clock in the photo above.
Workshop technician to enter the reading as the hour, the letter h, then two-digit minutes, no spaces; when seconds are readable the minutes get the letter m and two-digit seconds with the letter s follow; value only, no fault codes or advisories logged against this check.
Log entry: 1h48
